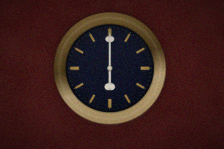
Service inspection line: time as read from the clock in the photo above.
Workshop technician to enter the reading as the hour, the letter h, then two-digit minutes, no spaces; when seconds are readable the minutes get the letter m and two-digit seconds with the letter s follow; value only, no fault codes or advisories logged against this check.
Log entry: 6h00
